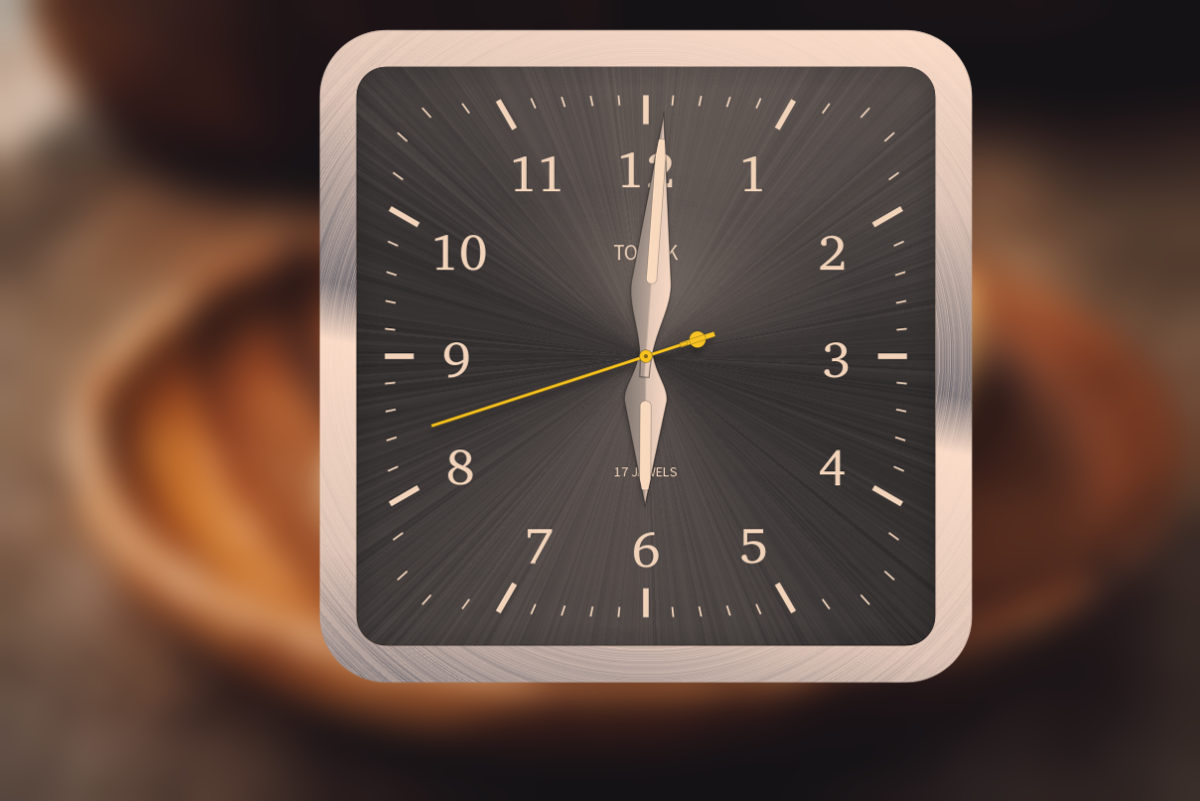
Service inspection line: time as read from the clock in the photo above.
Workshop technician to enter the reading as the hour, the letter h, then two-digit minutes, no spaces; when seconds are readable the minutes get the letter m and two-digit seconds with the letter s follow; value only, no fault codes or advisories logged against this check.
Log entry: 6h00m42s
